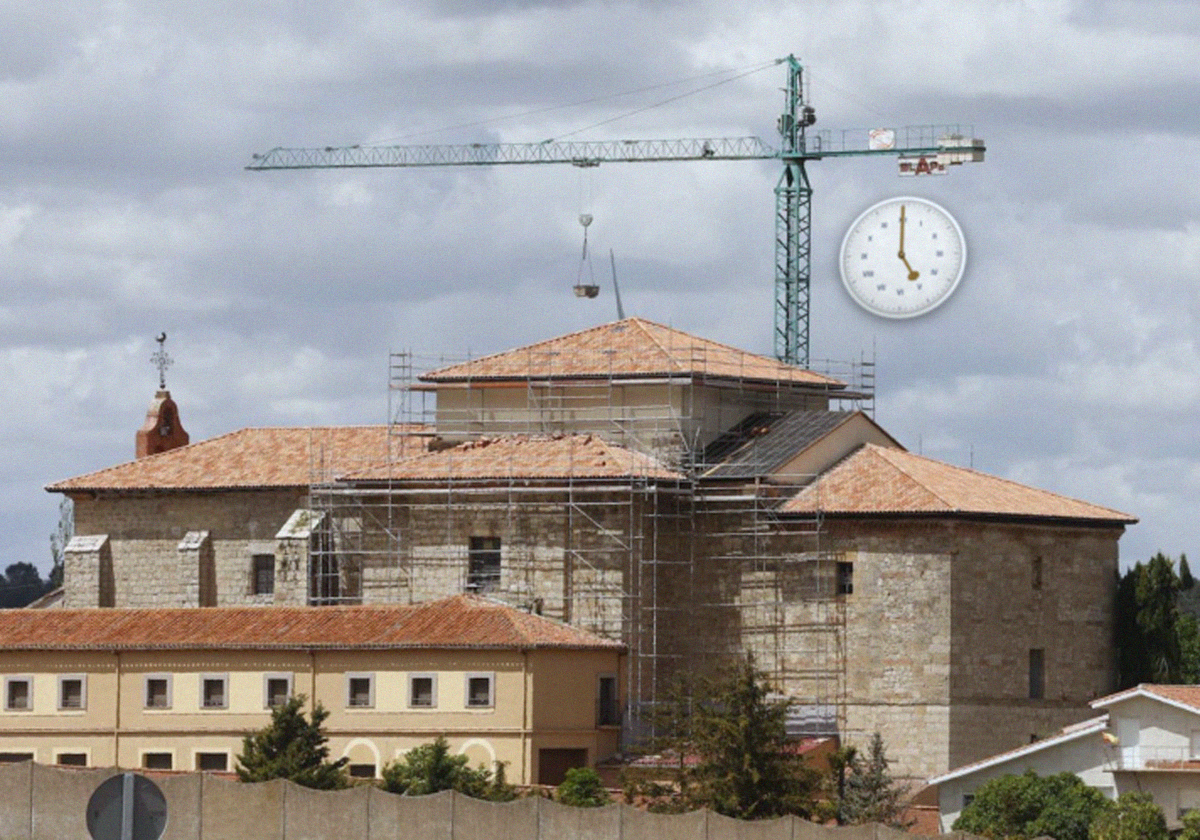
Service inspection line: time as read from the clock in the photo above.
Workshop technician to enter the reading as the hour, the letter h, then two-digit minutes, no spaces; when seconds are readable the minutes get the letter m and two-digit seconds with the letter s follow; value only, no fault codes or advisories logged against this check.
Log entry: 5h00
